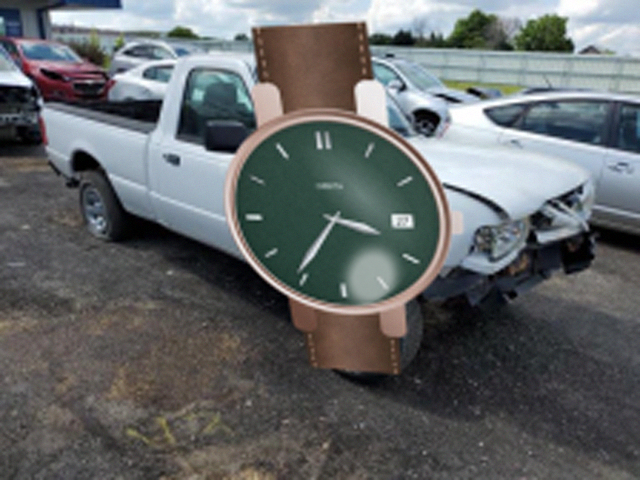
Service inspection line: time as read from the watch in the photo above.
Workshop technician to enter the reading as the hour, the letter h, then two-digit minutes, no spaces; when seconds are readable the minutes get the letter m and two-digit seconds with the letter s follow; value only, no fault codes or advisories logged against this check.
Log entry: 3h36
